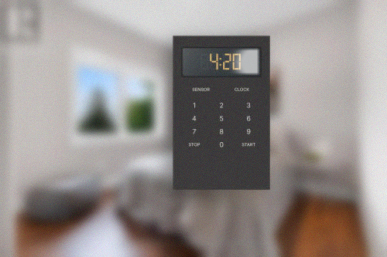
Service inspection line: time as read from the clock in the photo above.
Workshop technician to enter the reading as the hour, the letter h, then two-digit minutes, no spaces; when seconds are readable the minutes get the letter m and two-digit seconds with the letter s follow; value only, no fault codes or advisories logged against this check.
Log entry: 4h20
